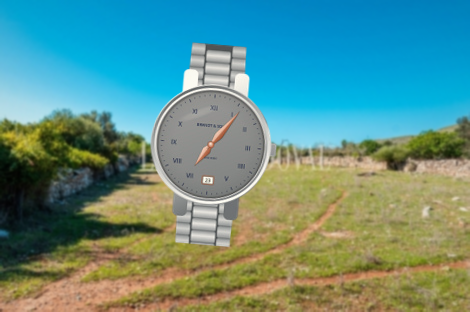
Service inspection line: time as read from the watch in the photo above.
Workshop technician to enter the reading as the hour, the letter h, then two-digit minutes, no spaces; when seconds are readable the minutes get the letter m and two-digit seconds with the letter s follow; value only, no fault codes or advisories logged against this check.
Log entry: 7h06
